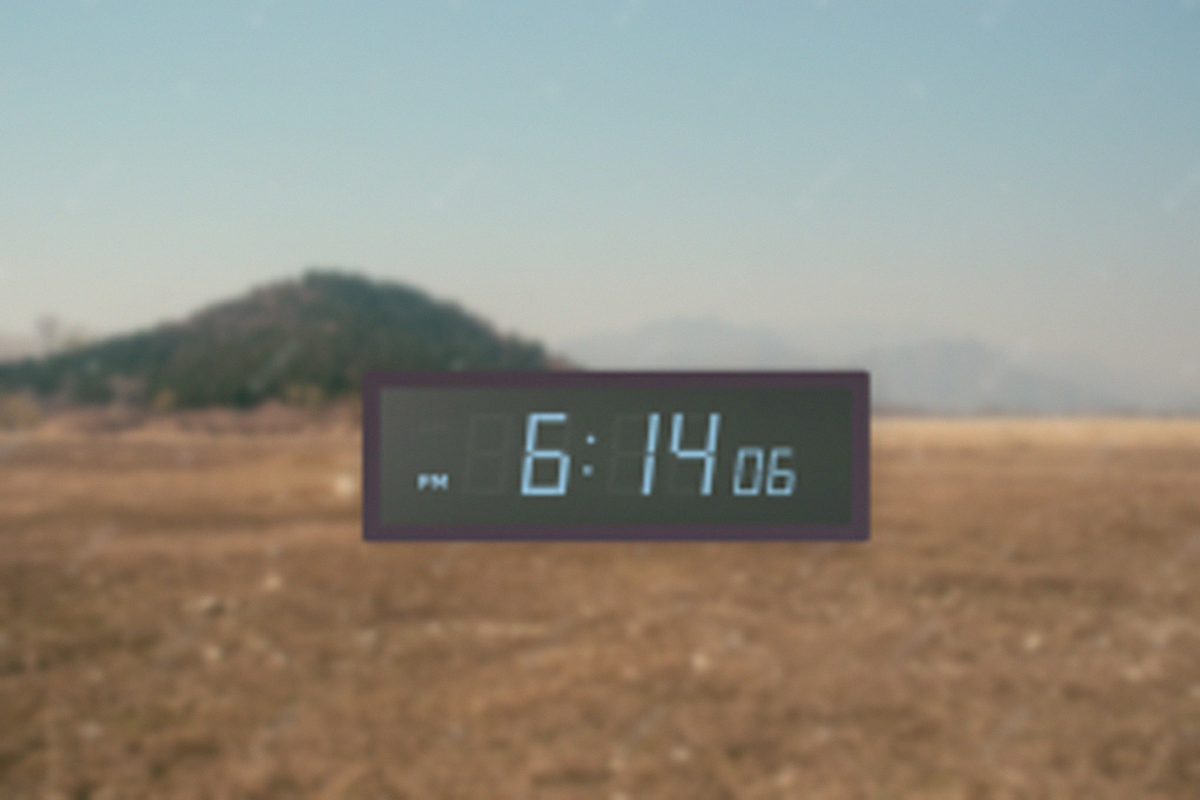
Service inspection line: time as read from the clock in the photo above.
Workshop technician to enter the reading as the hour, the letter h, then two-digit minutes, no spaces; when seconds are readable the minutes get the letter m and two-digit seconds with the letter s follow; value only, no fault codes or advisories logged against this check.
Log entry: 6h14m06s
